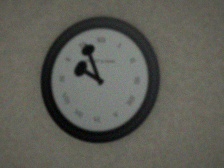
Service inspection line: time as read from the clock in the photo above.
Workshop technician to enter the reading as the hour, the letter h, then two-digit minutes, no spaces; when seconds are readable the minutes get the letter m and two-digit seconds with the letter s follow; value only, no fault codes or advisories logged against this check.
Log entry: 9h56
